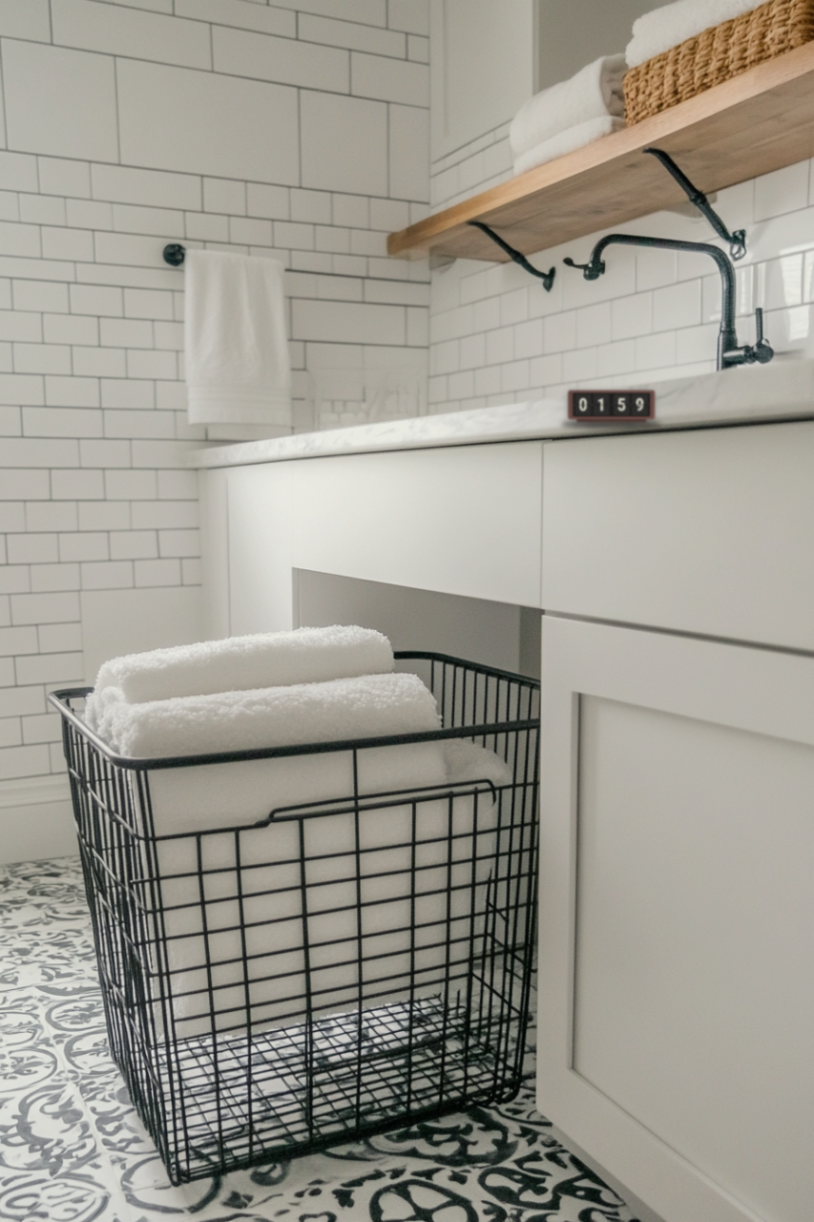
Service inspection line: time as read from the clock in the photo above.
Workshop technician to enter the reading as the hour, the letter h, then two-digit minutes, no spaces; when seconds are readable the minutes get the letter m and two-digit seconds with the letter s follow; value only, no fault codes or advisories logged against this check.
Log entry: 1h59
